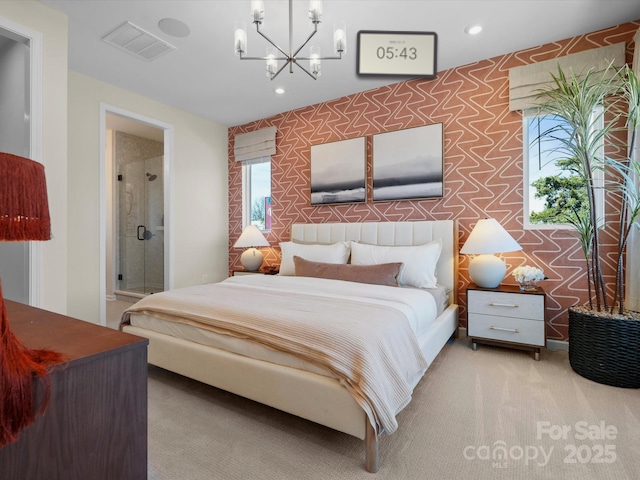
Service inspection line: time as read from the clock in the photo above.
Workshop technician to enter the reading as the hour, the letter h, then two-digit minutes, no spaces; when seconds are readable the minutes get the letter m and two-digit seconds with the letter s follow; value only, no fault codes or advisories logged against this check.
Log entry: 5h43
